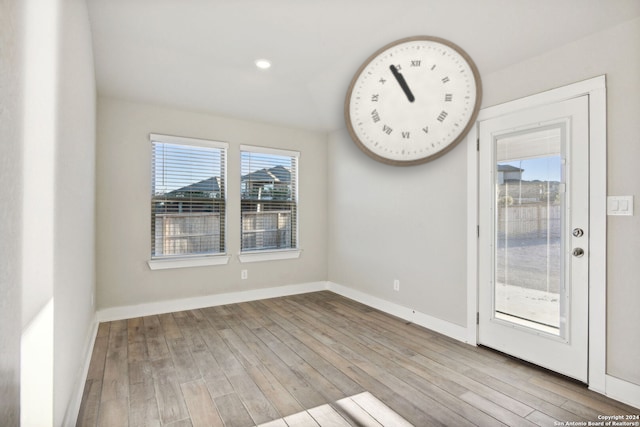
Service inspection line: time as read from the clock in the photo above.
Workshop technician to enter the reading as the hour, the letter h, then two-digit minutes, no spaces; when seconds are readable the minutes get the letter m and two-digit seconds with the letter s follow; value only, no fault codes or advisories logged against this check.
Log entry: 10h54
